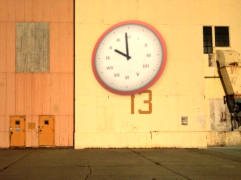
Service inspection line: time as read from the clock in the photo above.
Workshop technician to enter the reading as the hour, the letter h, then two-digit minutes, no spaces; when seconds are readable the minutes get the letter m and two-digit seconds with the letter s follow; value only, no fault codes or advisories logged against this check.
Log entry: 9h59
